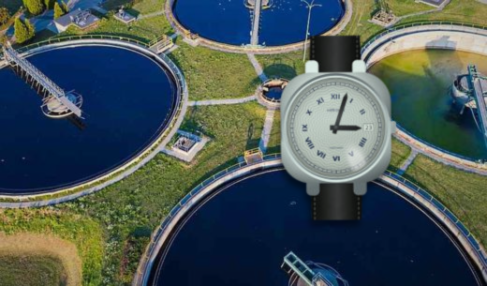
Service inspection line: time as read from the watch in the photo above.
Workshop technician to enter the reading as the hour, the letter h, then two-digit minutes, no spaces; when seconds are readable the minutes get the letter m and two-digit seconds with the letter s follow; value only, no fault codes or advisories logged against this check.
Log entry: 3h03
